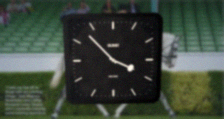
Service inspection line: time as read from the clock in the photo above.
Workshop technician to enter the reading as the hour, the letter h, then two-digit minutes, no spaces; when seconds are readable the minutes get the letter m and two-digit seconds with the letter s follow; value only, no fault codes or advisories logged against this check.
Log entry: 3h53
